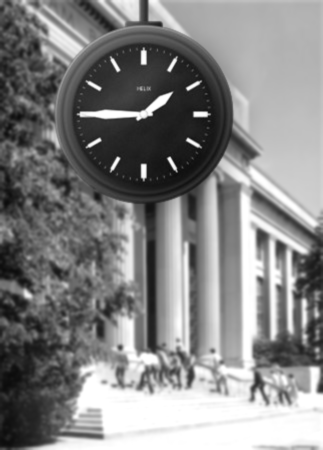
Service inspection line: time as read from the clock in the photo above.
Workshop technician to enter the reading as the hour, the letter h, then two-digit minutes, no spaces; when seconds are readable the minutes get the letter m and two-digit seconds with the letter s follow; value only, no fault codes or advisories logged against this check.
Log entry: 1h45
